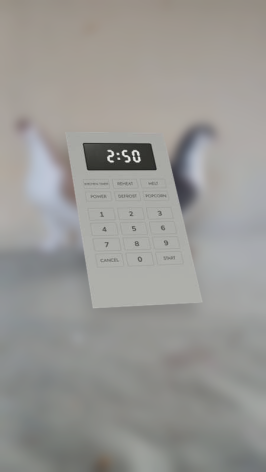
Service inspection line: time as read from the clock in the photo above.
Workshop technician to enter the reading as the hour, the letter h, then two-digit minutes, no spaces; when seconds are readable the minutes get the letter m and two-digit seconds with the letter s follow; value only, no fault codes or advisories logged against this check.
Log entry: 2h50
